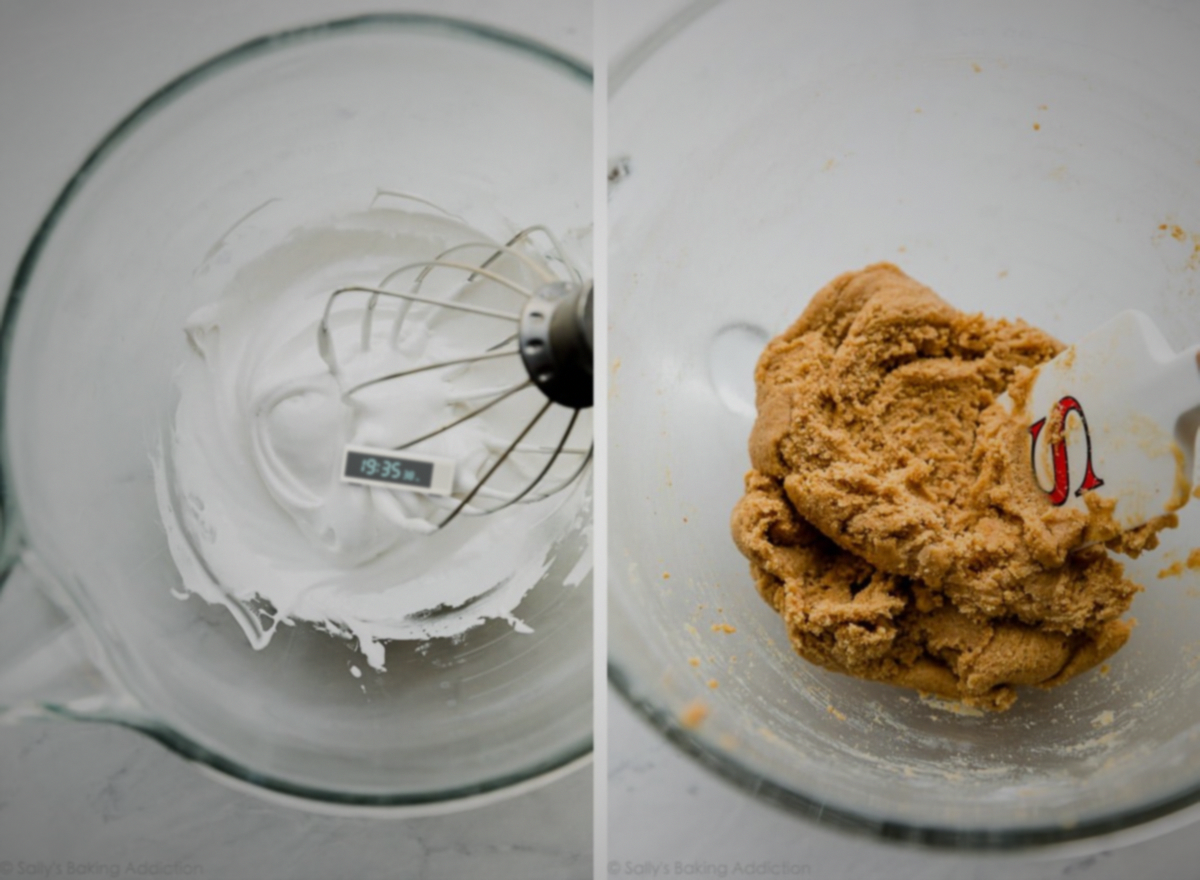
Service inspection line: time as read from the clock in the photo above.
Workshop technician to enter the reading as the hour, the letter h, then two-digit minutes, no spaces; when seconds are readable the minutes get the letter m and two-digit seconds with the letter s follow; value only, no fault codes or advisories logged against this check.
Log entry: 19h35
